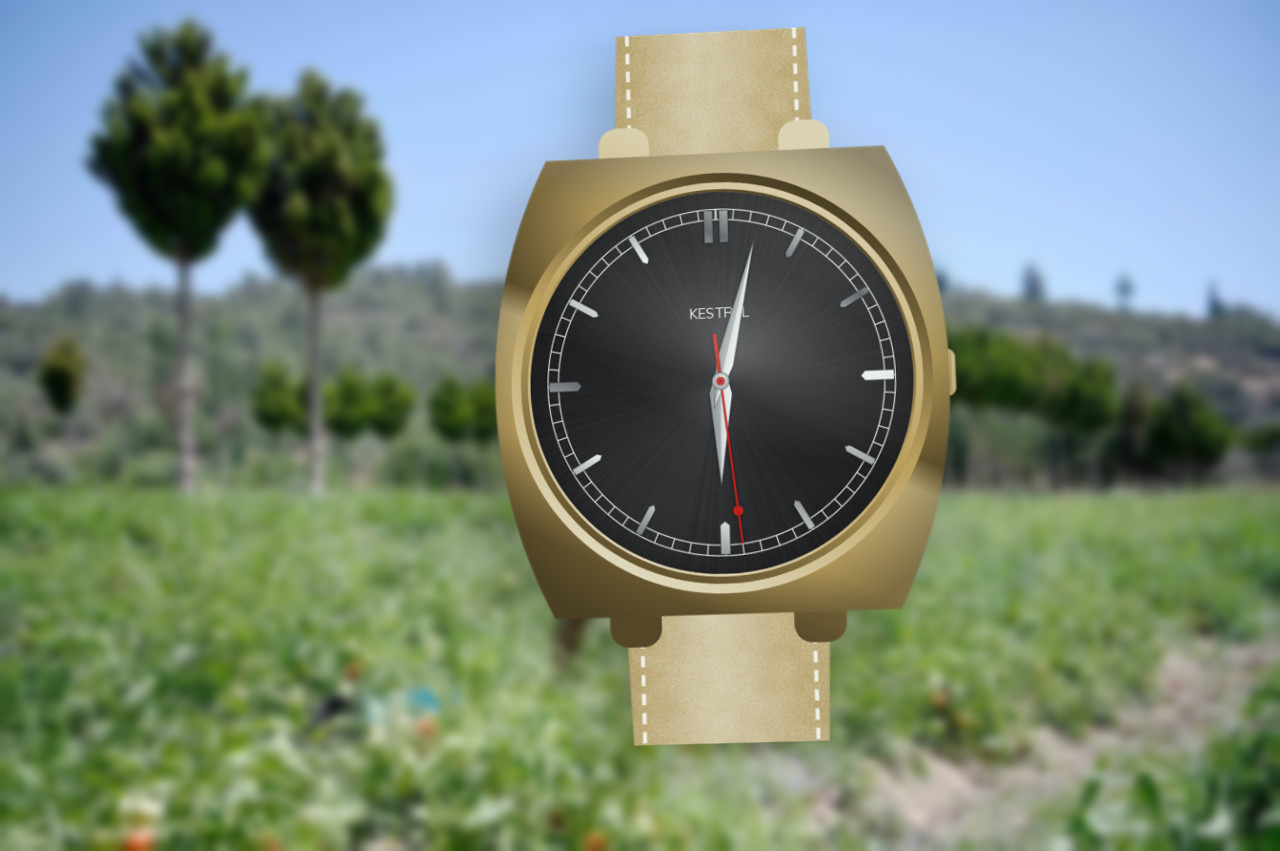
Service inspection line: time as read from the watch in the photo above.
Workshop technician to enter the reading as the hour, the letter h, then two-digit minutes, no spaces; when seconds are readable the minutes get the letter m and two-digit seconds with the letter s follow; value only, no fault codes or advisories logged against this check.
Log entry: 6h02m29s
